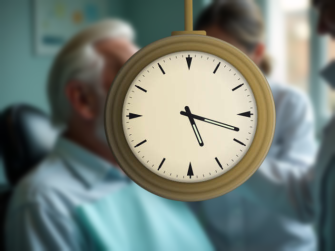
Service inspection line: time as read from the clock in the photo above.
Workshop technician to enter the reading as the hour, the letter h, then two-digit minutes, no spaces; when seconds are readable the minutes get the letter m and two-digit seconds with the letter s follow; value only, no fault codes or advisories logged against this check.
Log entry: 5h18
